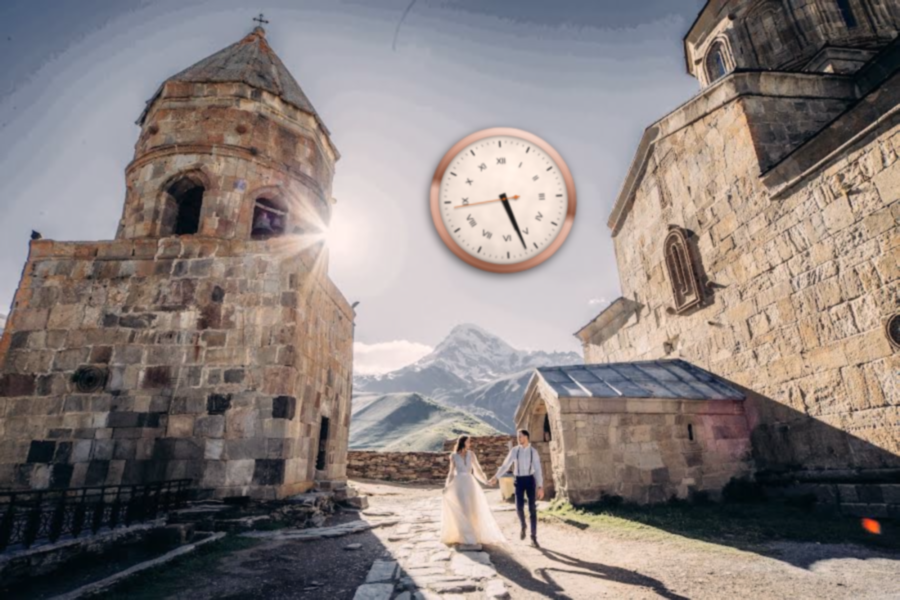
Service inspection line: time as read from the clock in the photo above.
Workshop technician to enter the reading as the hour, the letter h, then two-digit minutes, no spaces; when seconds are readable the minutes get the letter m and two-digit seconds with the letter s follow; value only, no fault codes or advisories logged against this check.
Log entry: 5h26m44s
